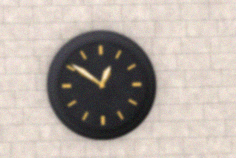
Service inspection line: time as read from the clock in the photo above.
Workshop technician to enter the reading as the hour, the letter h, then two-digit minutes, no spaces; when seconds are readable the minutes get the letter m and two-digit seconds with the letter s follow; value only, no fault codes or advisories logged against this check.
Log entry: 12h51
